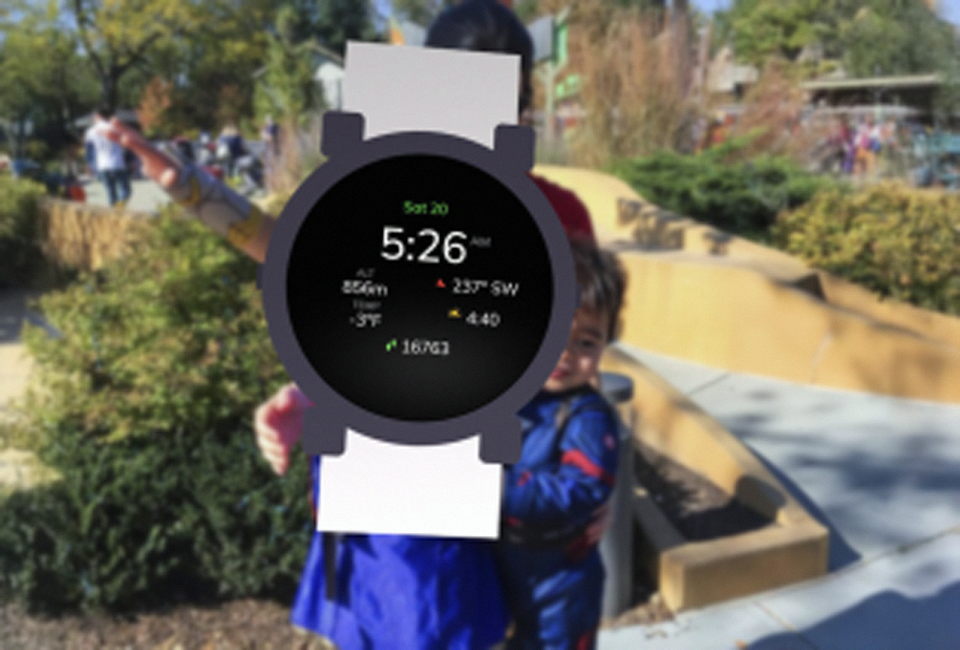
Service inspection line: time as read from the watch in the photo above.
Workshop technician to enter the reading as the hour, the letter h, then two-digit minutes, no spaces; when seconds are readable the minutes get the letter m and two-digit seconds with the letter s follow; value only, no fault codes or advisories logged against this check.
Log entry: 5h26
